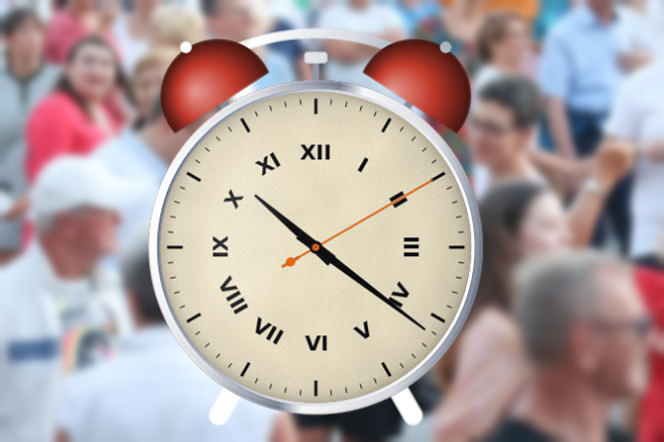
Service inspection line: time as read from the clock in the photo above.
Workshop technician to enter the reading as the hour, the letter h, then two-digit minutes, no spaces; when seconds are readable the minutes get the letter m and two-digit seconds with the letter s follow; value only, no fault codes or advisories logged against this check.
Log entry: 10h21m10s
